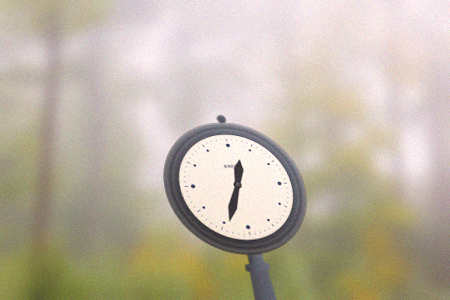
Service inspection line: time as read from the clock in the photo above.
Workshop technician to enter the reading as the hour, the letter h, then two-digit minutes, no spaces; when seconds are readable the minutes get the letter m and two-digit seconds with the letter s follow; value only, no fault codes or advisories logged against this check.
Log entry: 12h34
